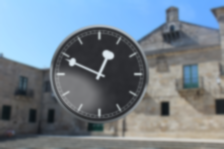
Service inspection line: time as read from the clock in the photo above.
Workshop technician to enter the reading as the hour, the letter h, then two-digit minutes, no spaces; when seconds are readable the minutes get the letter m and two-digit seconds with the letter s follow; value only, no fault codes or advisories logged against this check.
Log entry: 12h49
